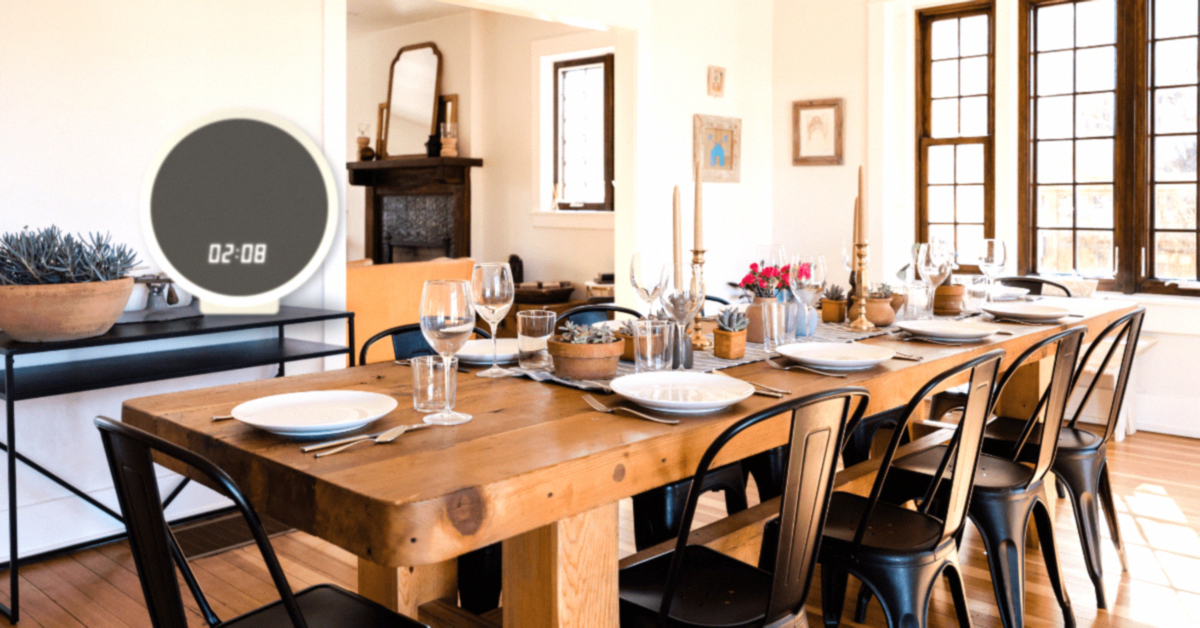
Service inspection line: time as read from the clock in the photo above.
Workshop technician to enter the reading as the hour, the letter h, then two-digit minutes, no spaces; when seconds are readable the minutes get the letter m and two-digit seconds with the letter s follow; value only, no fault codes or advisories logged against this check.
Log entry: 2h08
